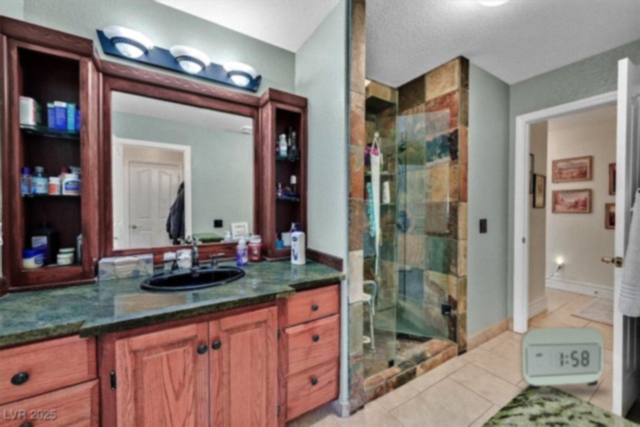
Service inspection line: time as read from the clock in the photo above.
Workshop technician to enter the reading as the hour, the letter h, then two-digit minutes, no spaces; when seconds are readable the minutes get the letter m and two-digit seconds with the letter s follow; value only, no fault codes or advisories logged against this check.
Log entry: 1h58
